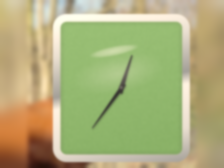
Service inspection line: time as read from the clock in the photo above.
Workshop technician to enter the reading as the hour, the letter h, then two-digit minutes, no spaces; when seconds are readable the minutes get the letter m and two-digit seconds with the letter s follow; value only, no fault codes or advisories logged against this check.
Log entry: 12h36
